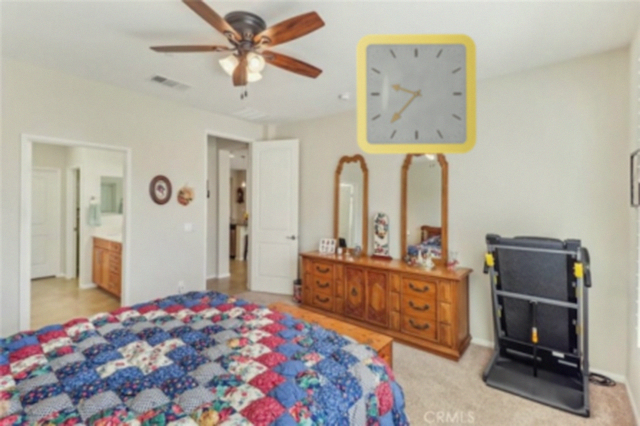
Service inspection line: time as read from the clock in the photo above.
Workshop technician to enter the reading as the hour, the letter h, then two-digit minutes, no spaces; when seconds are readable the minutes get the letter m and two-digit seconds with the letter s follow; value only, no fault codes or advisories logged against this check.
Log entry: 9h37
